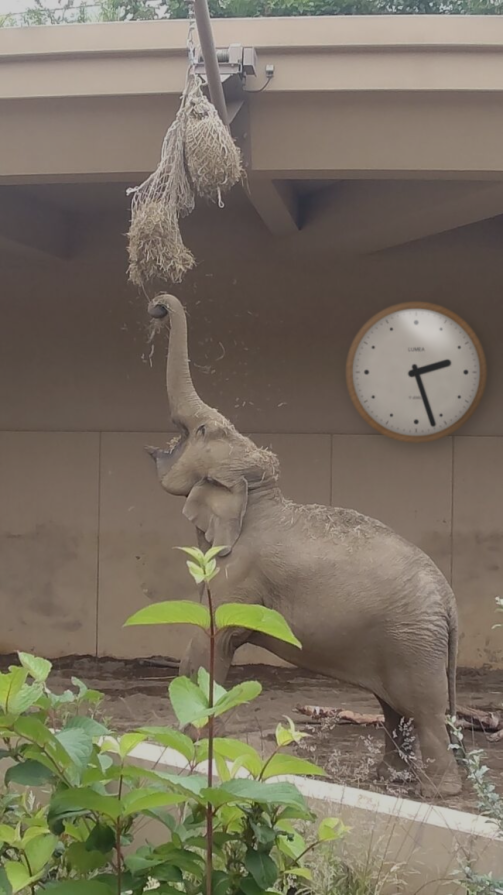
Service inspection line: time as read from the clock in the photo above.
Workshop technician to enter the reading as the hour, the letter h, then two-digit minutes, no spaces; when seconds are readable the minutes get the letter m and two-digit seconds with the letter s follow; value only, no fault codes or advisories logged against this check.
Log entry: 2h27
